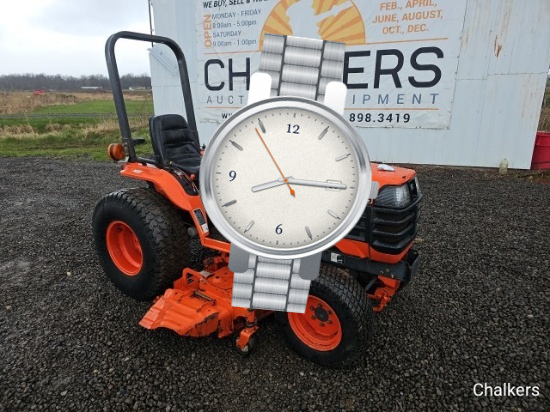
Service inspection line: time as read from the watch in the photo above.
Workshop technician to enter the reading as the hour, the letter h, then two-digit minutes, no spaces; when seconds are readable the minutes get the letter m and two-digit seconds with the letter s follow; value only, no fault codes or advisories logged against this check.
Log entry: 8h14m54s
